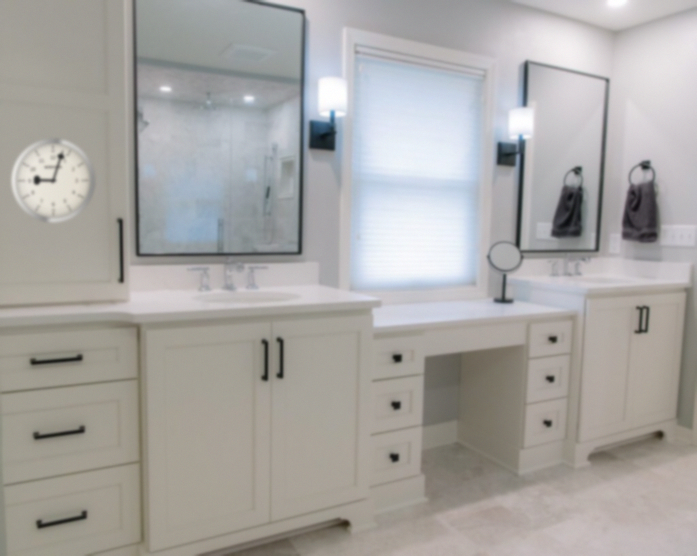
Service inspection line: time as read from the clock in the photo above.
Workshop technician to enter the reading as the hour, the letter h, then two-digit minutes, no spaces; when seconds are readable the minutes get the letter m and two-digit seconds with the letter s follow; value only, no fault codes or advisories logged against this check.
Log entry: 9h03
